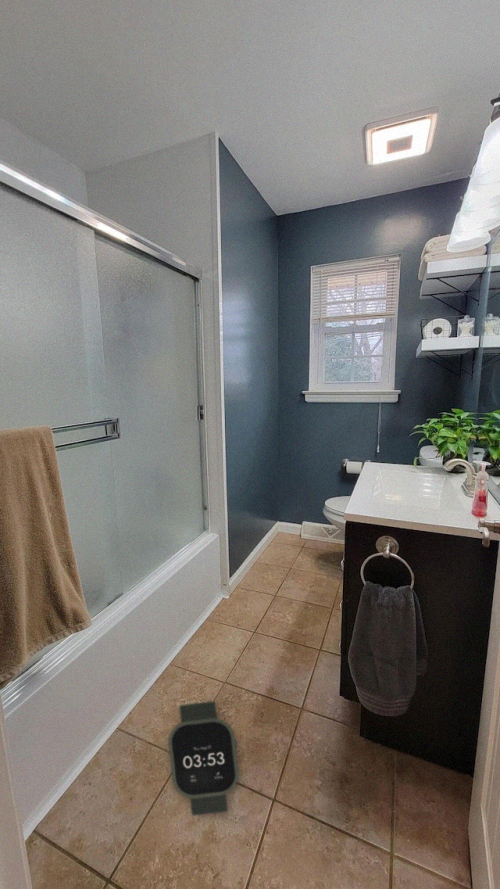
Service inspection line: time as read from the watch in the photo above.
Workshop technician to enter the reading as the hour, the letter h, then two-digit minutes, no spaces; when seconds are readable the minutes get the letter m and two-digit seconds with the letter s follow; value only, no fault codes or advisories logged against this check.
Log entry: 3h53
